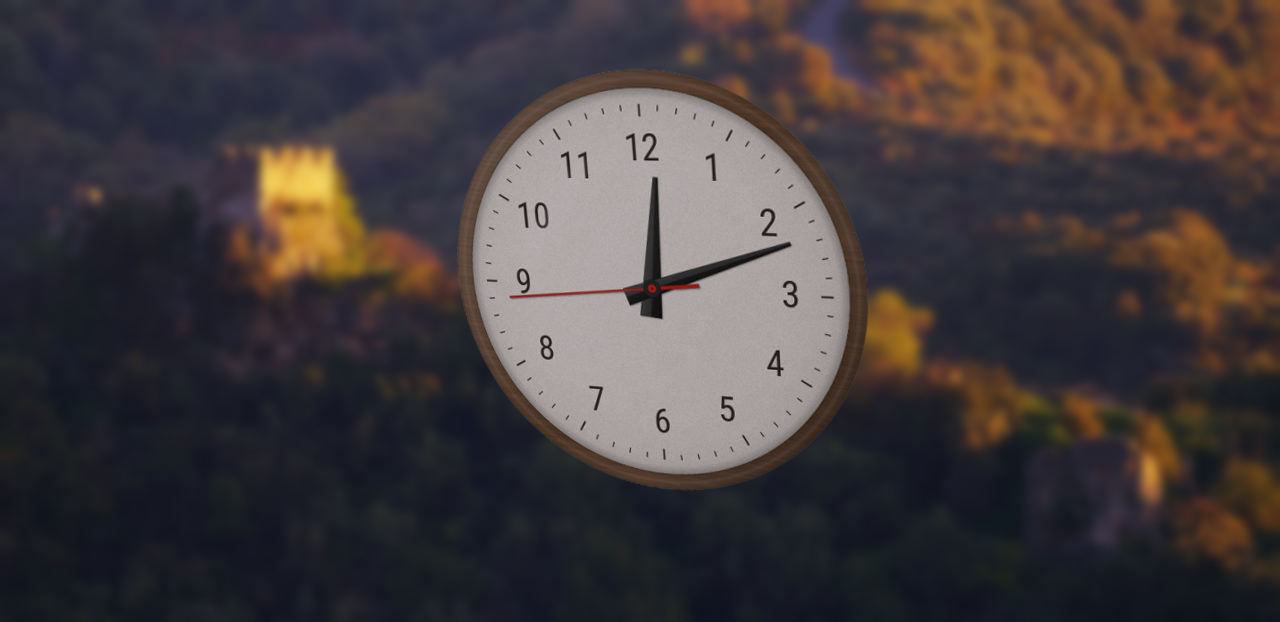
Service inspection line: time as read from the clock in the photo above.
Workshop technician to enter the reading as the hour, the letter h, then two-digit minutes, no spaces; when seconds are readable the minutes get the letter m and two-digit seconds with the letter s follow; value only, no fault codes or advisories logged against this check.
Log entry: 12h11m44s
